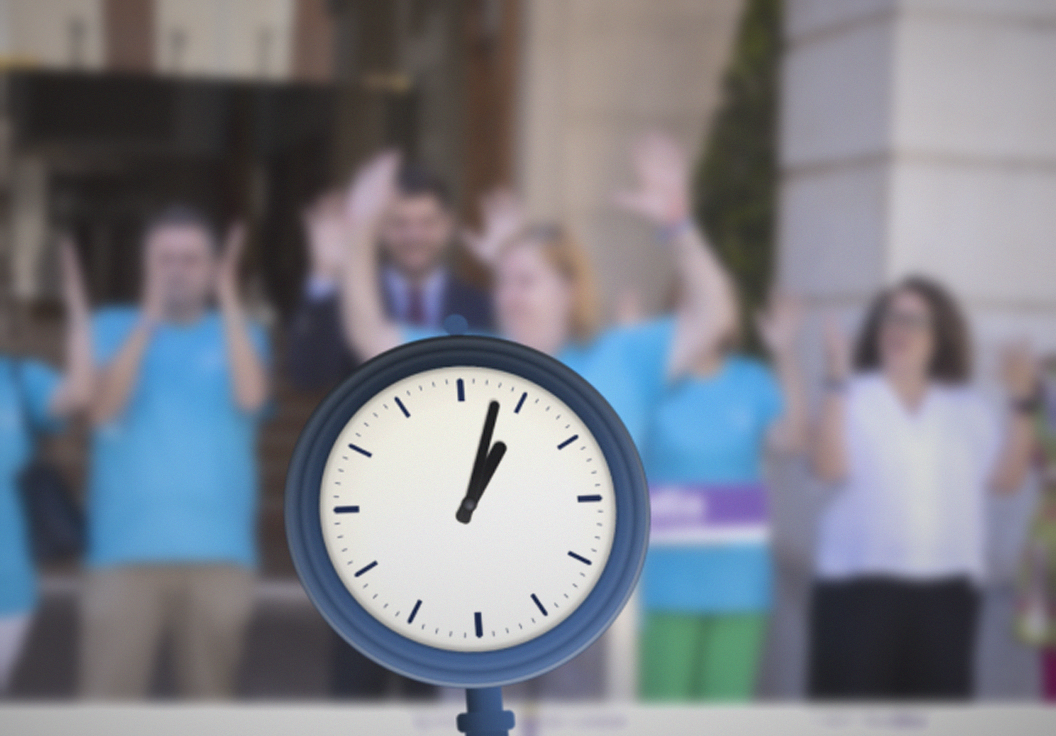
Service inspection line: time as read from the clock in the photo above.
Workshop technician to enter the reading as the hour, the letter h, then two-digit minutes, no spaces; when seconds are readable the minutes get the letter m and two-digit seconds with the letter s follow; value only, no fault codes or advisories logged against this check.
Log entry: 1h03
